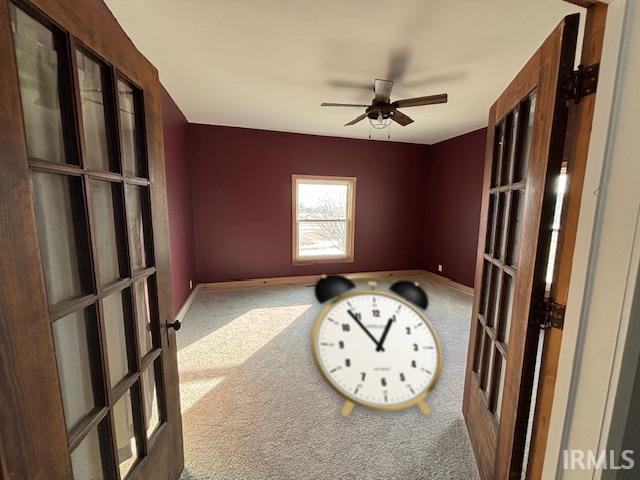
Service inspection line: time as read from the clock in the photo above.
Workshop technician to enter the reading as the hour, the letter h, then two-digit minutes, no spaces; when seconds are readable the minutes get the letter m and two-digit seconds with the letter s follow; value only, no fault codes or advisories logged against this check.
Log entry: 12h54
